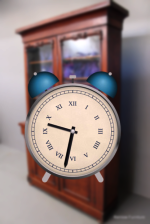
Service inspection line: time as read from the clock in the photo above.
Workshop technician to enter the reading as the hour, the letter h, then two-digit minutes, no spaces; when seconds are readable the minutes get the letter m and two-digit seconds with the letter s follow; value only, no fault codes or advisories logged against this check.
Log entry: 9h32
